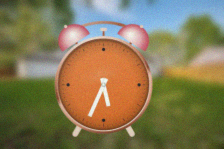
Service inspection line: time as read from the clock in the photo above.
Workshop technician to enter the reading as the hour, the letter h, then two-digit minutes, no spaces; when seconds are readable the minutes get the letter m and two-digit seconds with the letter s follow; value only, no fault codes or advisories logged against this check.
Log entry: 5h34
